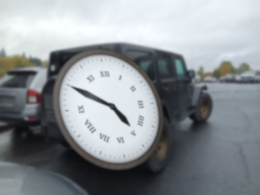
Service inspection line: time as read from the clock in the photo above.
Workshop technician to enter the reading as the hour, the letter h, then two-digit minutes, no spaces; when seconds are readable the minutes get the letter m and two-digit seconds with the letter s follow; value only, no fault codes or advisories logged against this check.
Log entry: 4h50
